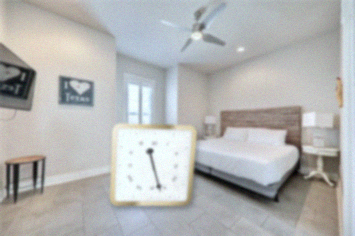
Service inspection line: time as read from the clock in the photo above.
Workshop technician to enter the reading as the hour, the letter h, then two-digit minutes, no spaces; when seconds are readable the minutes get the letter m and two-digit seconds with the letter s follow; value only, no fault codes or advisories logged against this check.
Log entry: 11h27
